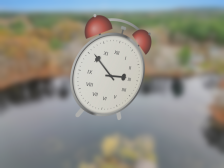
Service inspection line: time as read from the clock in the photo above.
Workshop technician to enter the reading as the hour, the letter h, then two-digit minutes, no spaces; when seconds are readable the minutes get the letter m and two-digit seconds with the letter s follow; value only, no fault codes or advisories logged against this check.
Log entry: 2h51
